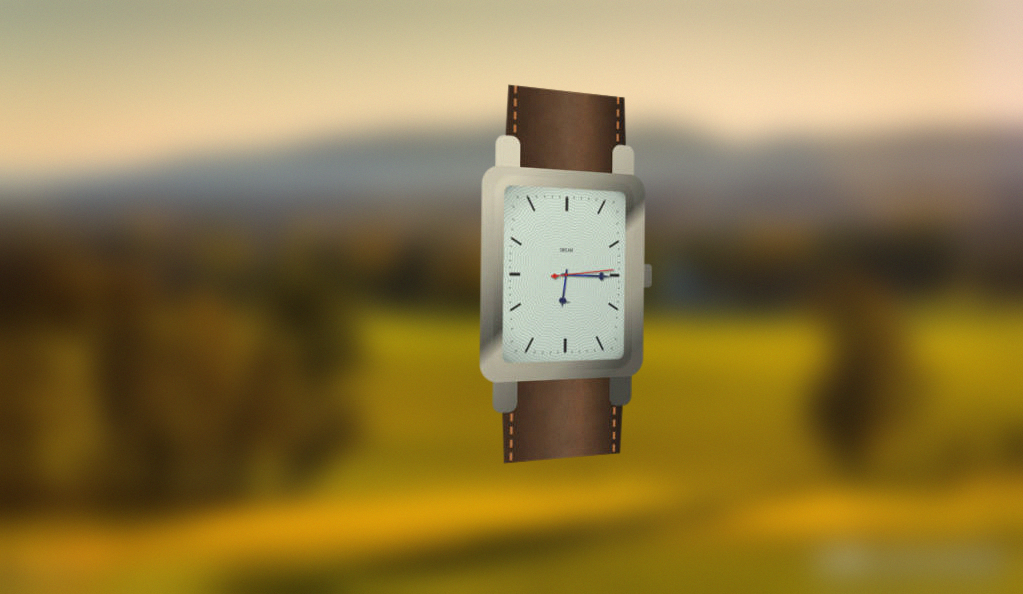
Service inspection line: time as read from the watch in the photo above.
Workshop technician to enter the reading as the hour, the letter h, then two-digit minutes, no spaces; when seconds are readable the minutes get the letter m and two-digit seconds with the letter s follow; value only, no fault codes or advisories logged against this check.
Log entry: 6h15m14s
